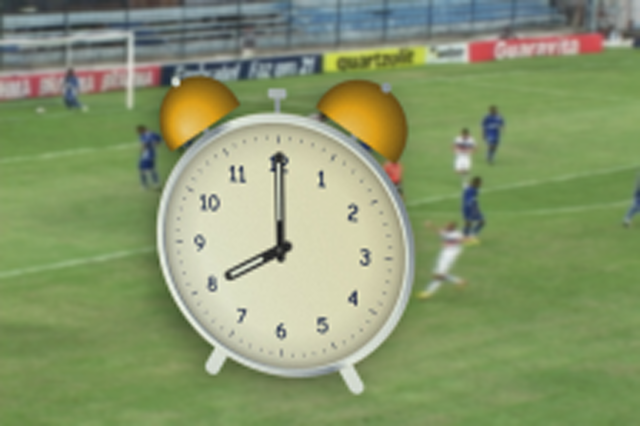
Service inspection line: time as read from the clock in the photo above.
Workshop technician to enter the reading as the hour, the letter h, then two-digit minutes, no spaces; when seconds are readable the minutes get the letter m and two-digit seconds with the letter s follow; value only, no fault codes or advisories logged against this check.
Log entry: 8h00
